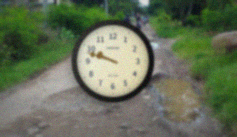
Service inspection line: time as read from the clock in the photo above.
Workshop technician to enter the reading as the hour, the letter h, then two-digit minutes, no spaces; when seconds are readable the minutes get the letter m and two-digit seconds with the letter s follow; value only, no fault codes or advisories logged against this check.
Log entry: 9h48
